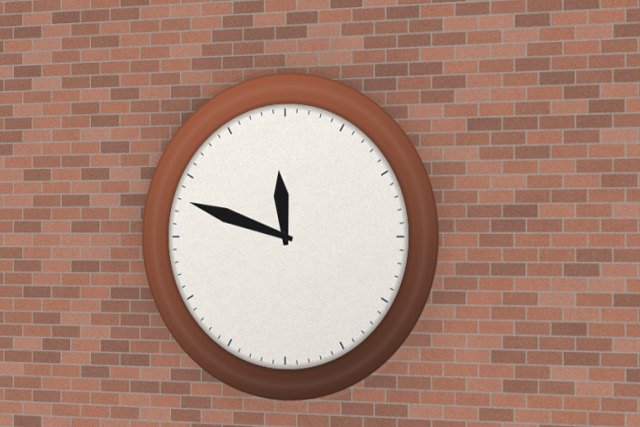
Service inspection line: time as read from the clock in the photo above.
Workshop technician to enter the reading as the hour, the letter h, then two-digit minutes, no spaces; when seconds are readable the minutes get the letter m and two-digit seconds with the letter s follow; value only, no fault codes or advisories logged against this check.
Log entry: 11h48
